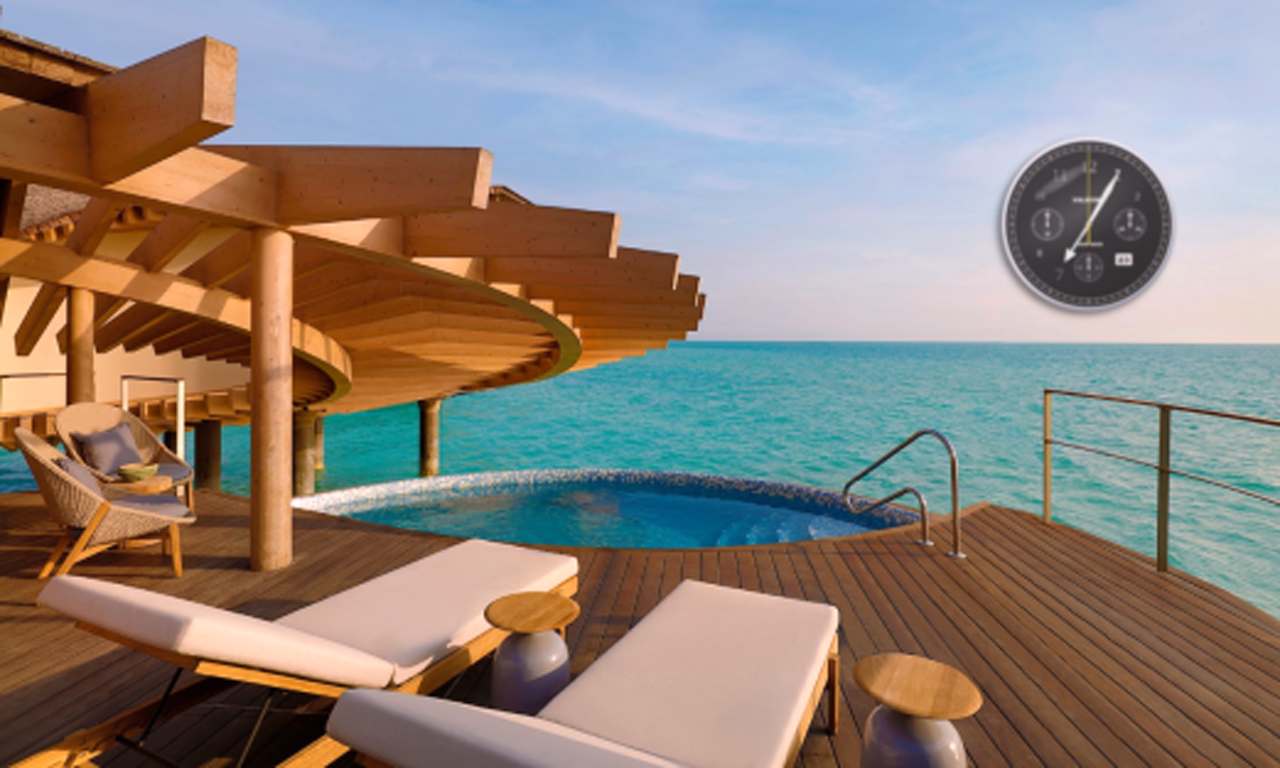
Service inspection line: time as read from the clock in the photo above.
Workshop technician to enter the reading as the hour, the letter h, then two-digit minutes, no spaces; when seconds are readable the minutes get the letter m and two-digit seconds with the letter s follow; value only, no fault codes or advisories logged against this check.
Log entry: 7h05
